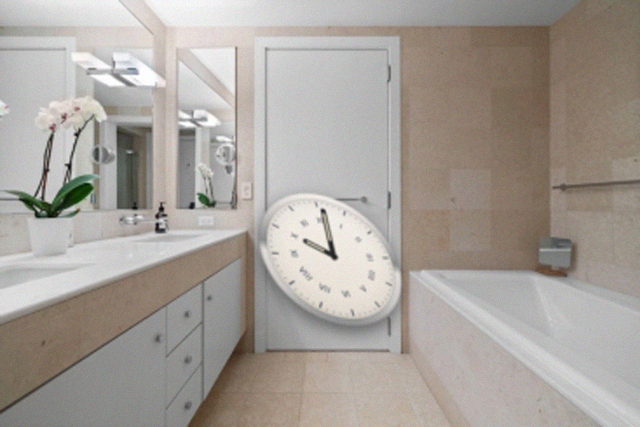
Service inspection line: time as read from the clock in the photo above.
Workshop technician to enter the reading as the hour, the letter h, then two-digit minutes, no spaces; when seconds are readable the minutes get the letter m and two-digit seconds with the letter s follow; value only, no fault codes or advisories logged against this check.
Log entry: 10h01
